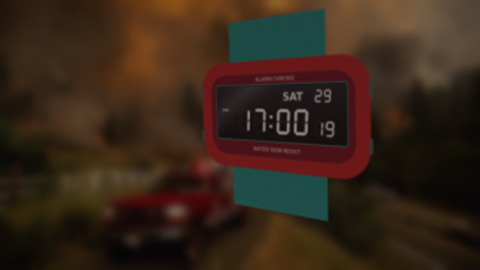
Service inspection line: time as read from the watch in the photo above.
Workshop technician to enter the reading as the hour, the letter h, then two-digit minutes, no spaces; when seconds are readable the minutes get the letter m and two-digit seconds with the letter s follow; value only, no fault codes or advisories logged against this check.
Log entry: 17h00m19s
